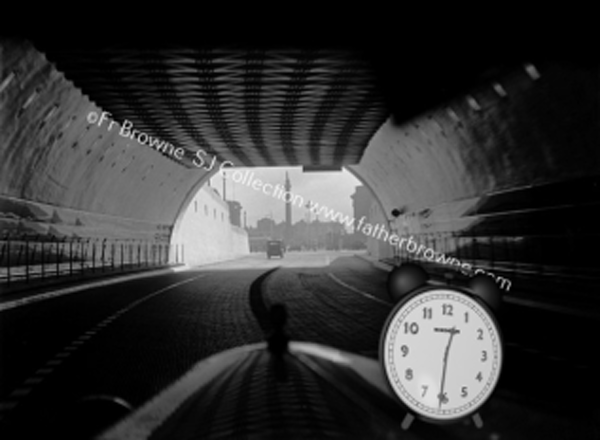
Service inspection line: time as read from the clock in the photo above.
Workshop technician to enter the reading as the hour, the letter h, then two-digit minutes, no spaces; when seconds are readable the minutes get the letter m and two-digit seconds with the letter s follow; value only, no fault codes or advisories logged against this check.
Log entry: 12h31
